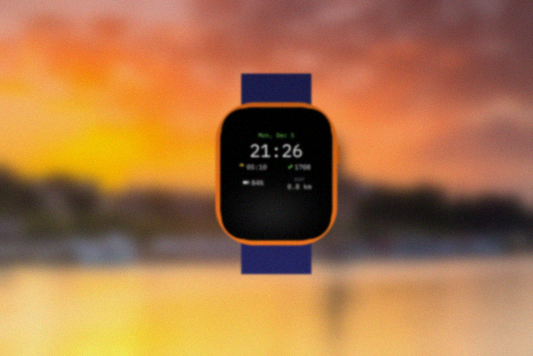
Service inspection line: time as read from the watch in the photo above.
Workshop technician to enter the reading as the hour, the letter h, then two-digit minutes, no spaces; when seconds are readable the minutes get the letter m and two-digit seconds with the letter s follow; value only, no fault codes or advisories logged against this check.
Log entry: 21h26
